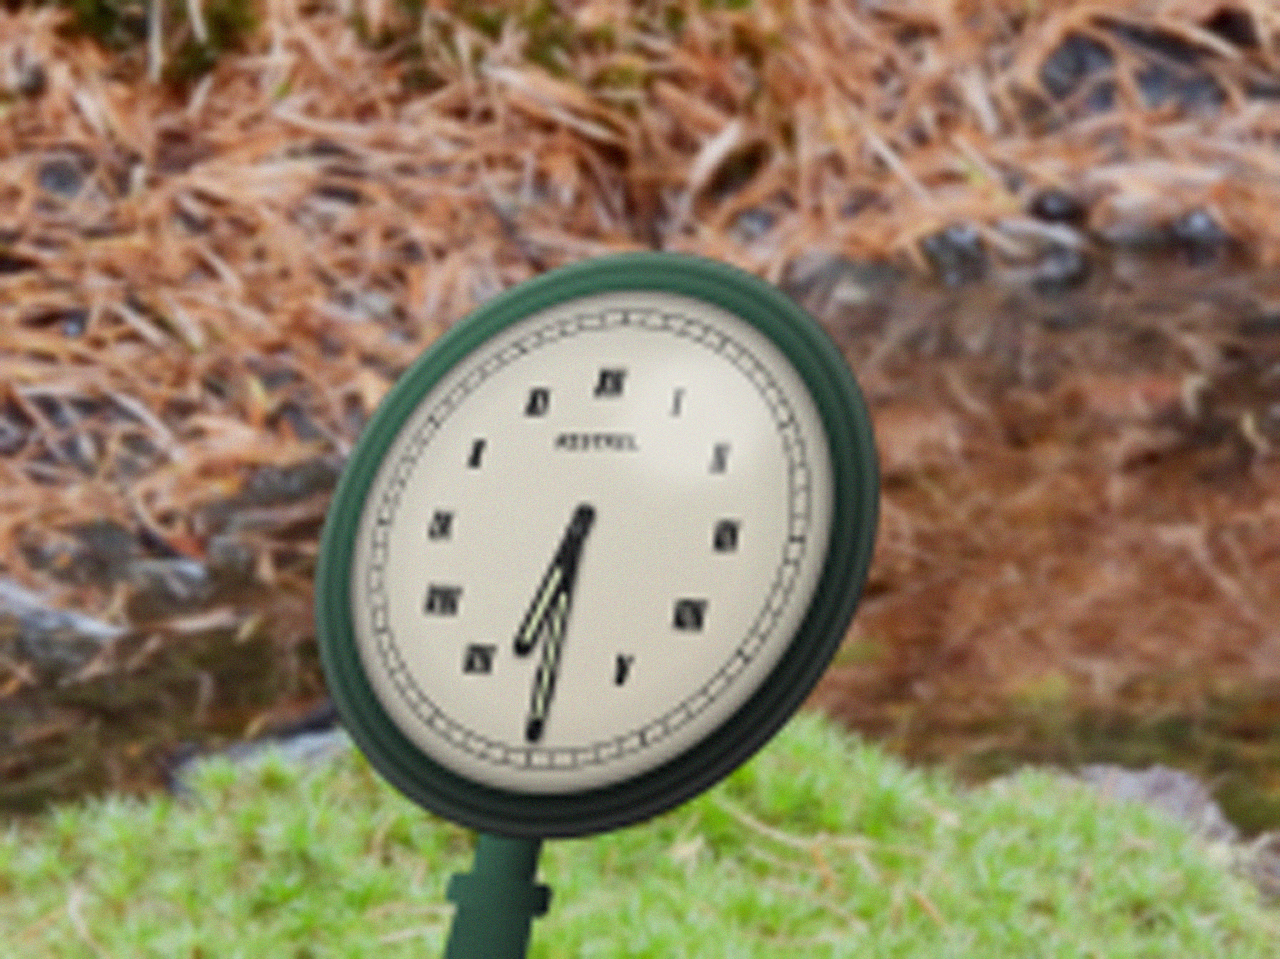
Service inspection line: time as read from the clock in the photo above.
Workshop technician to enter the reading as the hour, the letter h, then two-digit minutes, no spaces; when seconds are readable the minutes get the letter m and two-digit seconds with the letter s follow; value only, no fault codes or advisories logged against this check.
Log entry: 6h30
